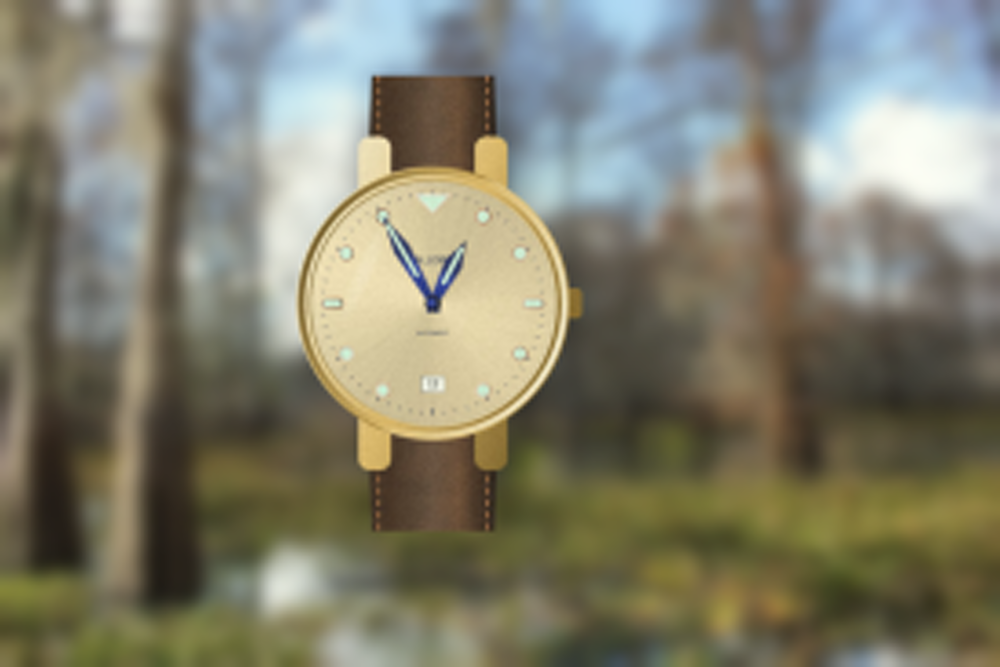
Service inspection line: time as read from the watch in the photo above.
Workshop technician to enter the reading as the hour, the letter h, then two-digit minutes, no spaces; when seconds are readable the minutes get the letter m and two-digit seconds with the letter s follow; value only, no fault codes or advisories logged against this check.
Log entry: 12h55
